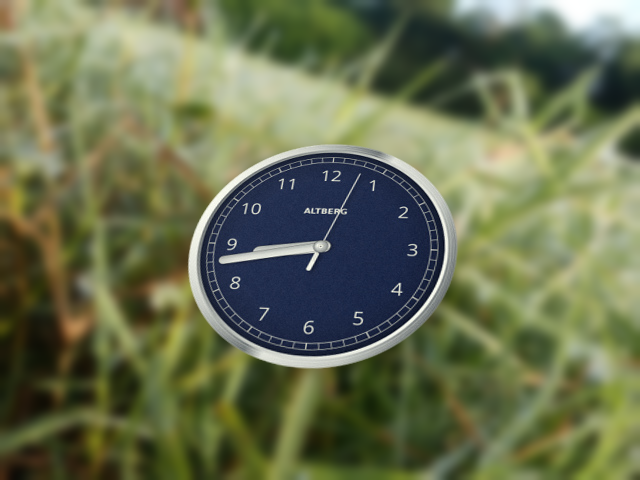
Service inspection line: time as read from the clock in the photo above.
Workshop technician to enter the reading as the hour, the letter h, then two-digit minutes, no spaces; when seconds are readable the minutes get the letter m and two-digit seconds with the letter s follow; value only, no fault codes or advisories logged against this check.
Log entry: 8h43m03s
